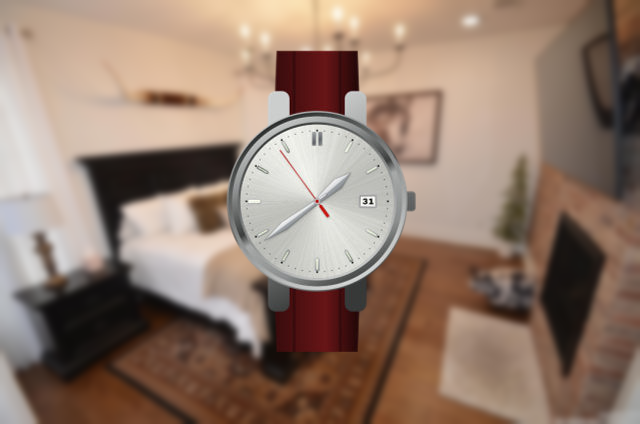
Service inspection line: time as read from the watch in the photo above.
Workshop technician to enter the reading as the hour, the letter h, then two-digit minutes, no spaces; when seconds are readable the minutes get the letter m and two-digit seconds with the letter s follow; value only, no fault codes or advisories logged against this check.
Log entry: 1h38m54s
